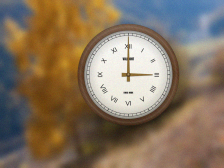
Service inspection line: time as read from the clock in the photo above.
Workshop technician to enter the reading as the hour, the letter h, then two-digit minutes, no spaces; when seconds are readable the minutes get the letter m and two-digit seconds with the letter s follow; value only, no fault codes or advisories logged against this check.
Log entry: 3h00
